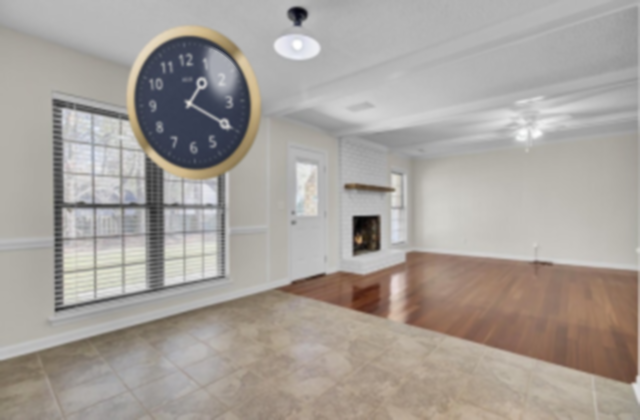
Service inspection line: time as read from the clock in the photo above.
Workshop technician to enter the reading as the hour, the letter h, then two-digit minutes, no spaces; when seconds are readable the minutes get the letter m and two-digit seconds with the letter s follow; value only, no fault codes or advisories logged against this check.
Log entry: 1h20
